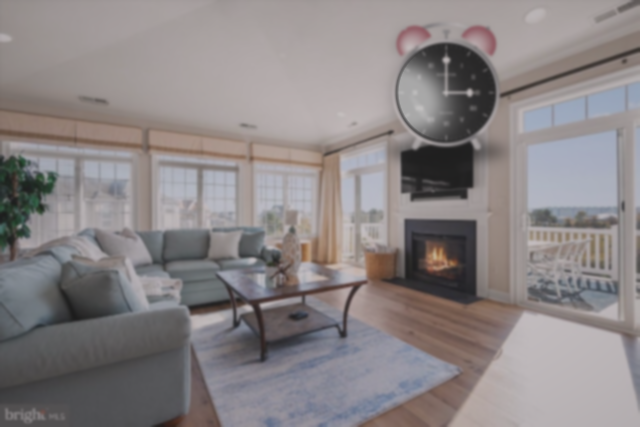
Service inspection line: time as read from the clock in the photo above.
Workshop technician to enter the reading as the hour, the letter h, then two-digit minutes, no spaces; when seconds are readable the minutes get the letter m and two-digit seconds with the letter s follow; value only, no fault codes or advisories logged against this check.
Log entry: 3h00
